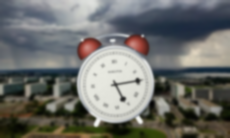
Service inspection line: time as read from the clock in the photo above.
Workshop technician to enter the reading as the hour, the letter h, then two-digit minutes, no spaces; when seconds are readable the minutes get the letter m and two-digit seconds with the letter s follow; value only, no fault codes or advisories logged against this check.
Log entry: 5h14
